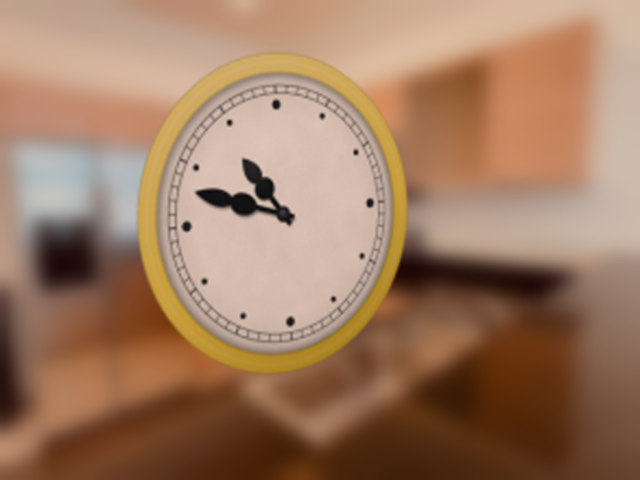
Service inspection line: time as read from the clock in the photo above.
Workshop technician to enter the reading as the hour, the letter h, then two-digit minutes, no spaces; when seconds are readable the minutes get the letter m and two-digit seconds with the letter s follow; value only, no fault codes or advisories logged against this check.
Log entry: 10h48
